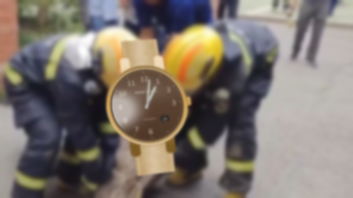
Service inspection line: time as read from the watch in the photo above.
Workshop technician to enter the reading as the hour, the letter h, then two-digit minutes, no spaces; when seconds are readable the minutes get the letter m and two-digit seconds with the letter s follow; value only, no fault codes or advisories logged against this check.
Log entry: 1h02
